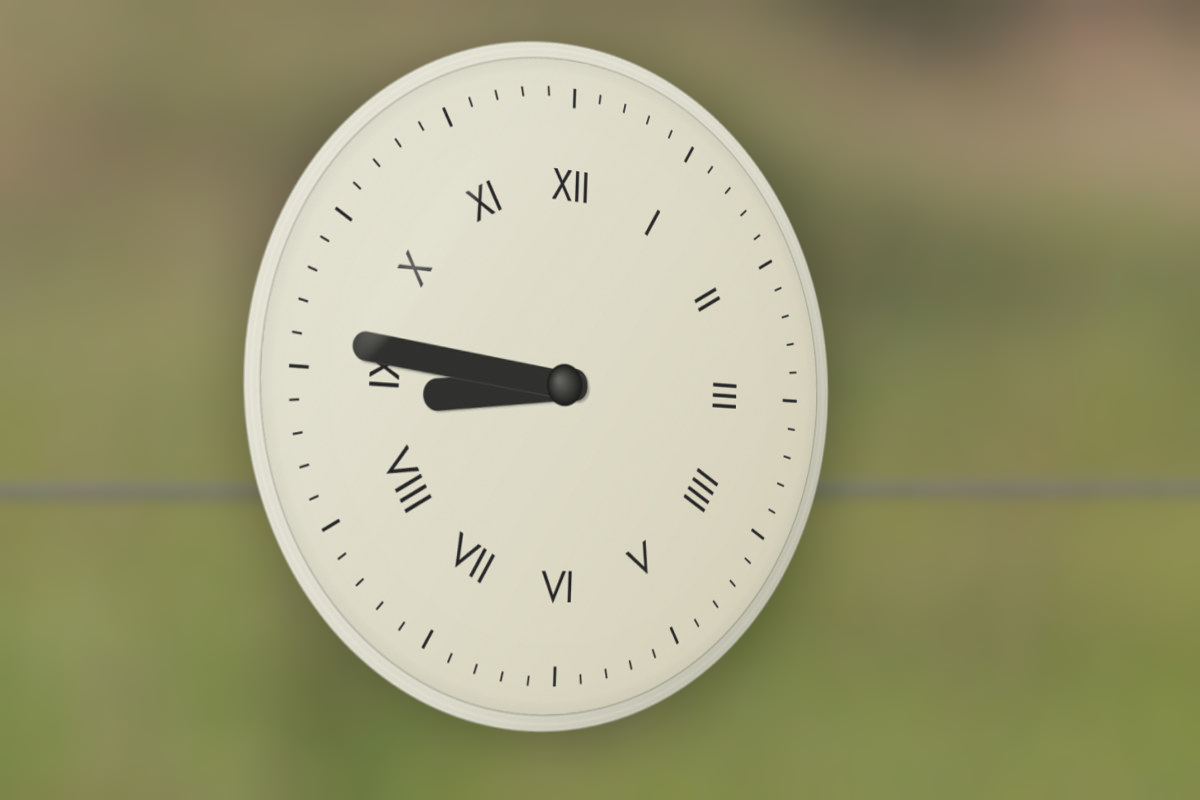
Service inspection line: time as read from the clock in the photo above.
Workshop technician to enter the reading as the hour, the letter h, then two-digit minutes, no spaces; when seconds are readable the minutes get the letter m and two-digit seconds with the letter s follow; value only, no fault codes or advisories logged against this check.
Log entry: 8h46
